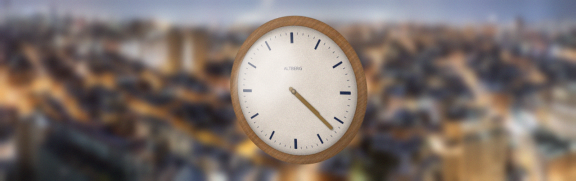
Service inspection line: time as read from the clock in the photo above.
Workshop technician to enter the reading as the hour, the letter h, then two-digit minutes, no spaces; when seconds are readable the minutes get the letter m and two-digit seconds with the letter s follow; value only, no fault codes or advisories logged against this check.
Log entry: 4h22
